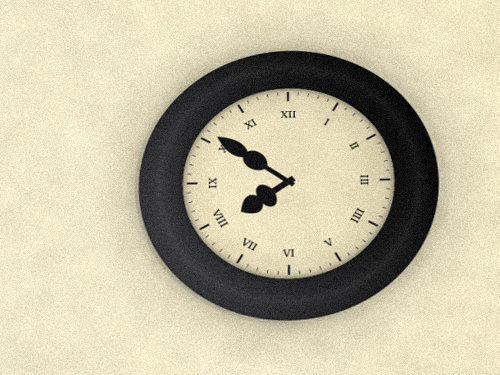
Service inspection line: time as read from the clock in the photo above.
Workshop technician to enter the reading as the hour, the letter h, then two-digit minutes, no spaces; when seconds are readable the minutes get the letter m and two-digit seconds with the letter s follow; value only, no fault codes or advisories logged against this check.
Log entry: 7h51
